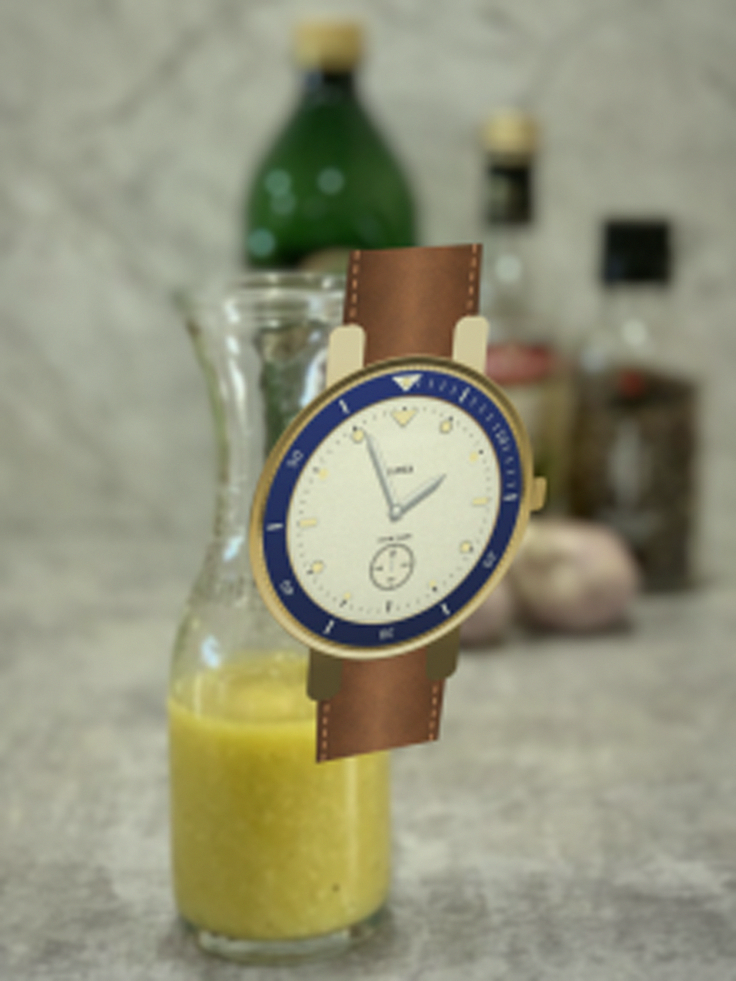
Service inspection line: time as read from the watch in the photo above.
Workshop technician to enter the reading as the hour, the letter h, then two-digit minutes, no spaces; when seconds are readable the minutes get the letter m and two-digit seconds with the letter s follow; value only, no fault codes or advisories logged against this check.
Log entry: 1h56
